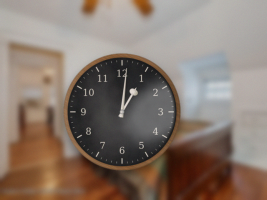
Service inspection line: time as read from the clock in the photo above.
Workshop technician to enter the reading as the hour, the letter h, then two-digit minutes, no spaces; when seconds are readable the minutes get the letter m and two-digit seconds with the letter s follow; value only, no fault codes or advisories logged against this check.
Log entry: 1h01
